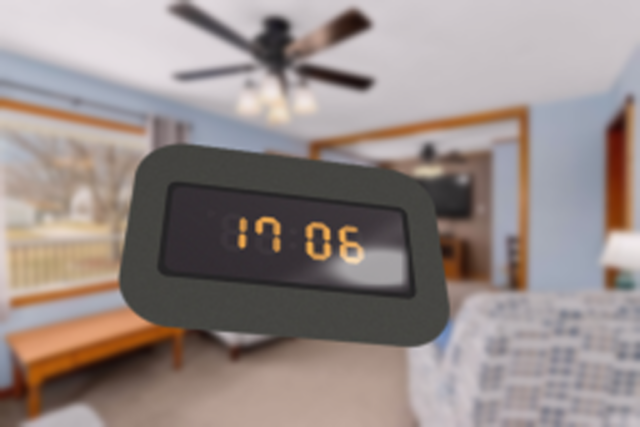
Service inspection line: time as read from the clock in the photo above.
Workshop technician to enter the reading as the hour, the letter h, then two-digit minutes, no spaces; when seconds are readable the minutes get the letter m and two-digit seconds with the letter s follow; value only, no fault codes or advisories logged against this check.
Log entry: 17h06
